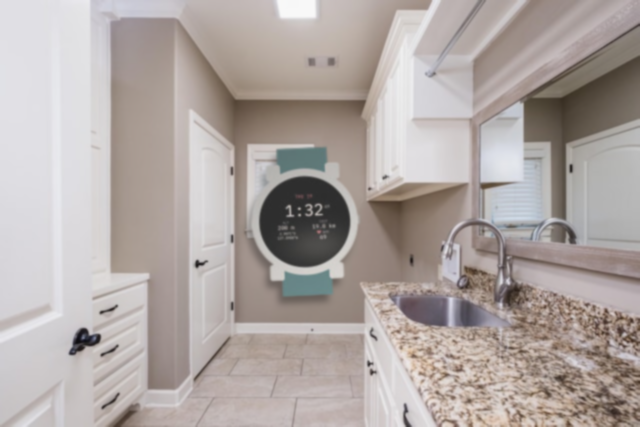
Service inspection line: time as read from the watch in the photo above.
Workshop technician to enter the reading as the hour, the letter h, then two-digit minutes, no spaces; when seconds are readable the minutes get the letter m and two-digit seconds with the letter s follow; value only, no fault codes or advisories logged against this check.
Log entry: 1h32
